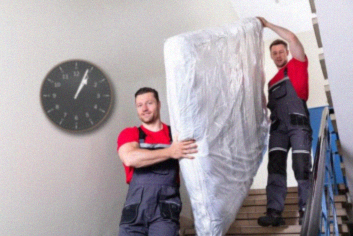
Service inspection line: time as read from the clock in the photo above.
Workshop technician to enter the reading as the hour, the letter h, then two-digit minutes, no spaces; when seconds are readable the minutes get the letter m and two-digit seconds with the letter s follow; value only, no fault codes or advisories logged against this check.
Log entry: 1h04
